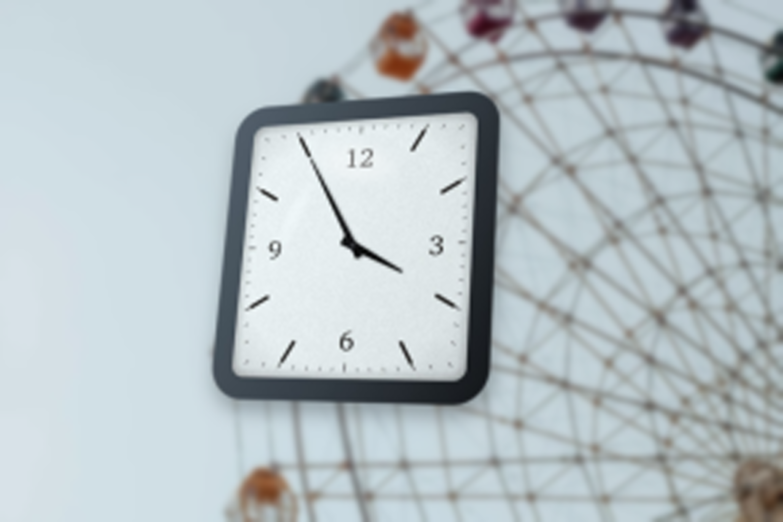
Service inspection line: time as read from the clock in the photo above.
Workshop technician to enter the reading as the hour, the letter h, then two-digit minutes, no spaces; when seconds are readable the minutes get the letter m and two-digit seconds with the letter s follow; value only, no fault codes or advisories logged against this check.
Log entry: 3h55
